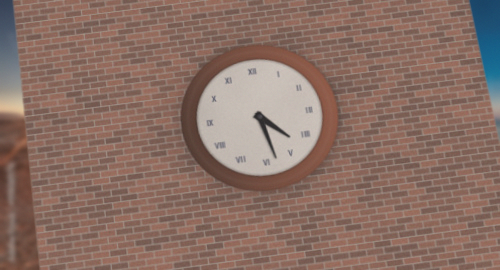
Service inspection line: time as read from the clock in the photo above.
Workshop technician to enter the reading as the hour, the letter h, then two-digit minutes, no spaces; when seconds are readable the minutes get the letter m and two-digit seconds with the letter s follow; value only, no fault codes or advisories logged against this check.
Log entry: 4h28
